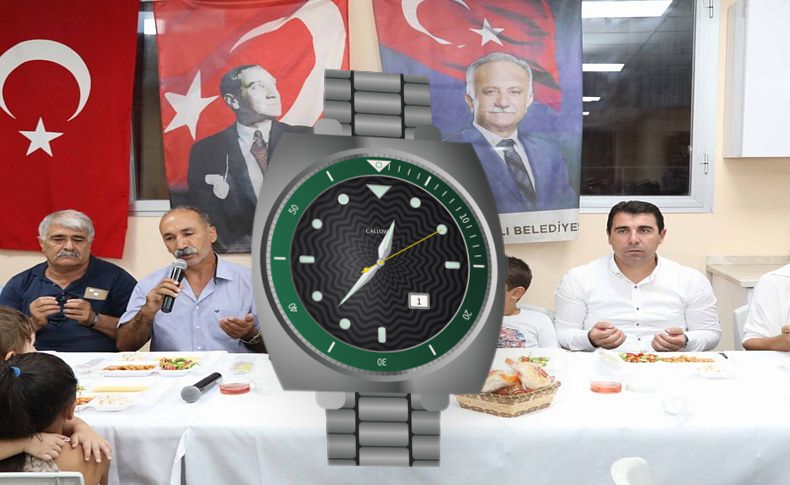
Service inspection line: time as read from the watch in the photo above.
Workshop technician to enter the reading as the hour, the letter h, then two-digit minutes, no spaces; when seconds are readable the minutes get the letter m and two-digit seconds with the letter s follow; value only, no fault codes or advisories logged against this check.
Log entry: 12h37m10s
